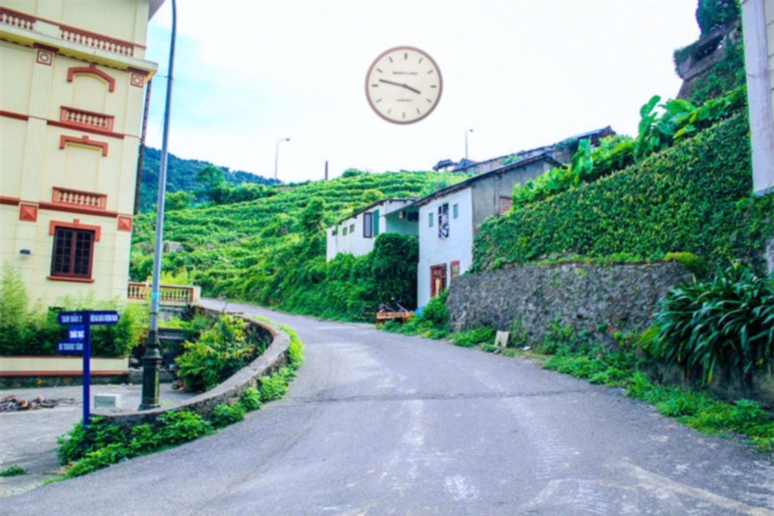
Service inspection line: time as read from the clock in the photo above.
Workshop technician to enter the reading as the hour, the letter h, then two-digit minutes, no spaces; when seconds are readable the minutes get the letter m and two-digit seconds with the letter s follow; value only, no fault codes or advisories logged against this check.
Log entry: 3h47
